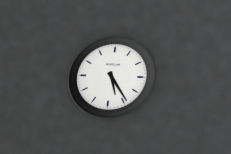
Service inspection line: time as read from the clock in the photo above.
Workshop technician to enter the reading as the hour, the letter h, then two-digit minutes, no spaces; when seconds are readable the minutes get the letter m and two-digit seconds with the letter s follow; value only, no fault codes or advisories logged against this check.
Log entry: 5h24
